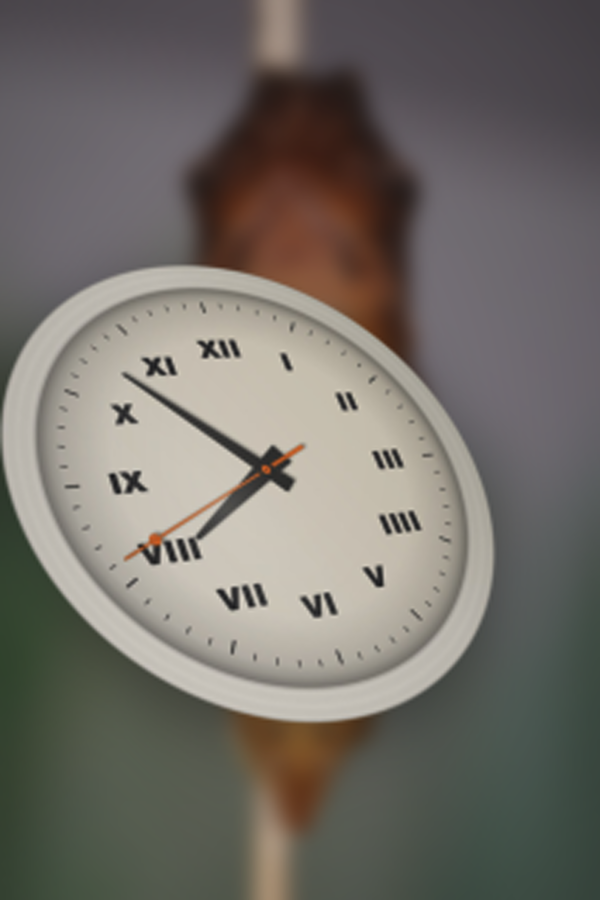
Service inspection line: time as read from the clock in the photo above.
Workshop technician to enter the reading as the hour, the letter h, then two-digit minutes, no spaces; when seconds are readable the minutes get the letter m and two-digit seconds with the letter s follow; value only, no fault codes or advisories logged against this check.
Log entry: 7h52m41s
